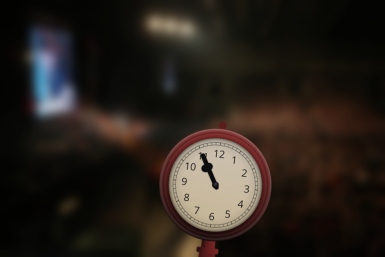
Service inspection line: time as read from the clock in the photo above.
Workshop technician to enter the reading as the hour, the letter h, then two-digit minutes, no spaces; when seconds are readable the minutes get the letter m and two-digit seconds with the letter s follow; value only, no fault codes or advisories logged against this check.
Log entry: 10h55
